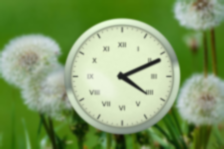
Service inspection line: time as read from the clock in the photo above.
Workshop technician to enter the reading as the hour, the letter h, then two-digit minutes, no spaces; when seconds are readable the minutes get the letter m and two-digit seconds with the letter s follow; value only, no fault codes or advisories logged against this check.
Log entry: 4h11
